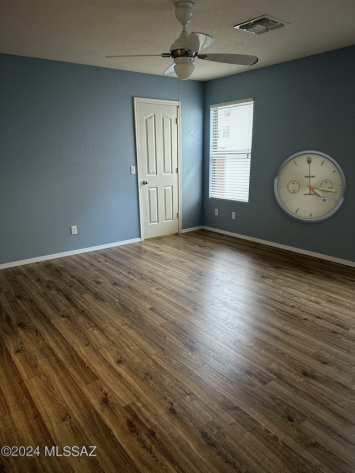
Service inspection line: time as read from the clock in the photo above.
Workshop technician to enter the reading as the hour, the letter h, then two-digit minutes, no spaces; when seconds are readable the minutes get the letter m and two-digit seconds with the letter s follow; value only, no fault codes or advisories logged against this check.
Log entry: 4h17
